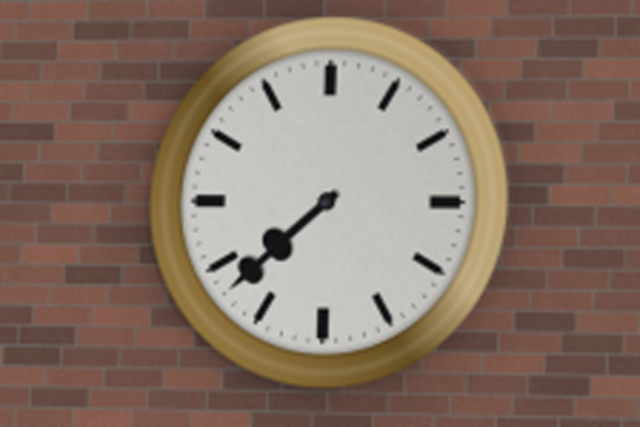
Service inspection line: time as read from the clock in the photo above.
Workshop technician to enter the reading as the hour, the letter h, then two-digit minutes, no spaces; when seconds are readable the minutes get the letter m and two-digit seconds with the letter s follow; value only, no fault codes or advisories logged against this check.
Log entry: 7h38
